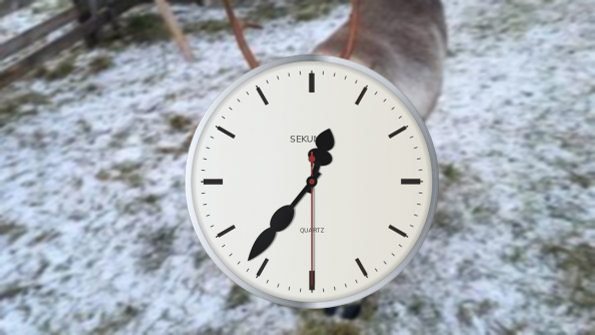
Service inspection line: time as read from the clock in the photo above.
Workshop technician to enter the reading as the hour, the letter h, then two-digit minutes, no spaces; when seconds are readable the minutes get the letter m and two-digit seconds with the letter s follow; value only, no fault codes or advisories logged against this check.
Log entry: 12h36m30s
